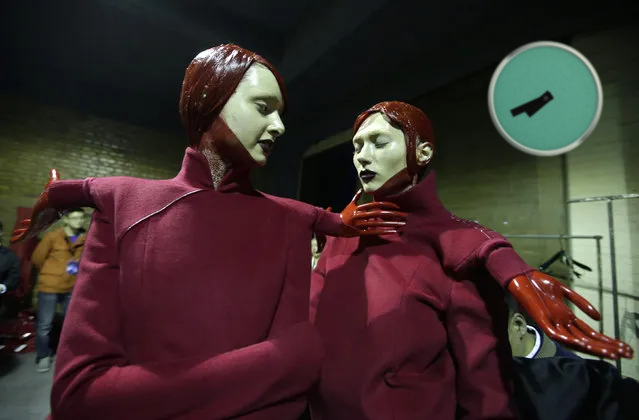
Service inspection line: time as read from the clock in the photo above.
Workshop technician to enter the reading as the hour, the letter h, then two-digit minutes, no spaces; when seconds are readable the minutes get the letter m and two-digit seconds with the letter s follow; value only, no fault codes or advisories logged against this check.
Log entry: 7h41
